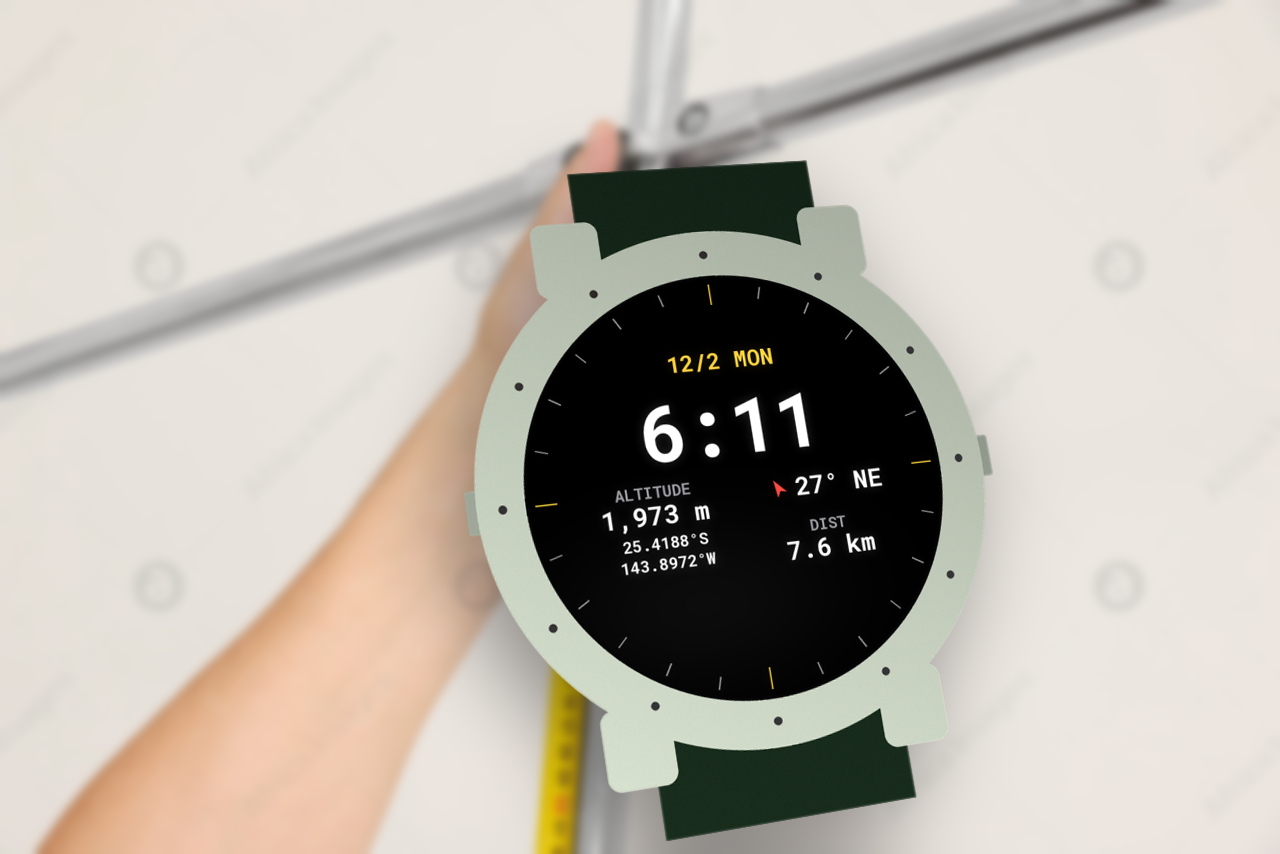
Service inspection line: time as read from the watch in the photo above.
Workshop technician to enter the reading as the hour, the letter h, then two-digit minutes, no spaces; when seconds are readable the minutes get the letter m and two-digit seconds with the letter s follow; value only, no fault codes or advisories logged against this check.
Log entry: 6h11
